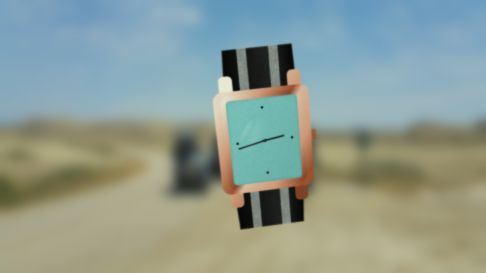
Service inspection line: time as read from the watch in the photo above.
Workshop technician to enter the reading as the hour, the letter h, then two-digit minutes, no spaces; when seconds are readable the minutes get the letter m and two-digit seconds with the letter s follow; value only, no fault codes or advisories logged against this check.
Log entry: 2h43
